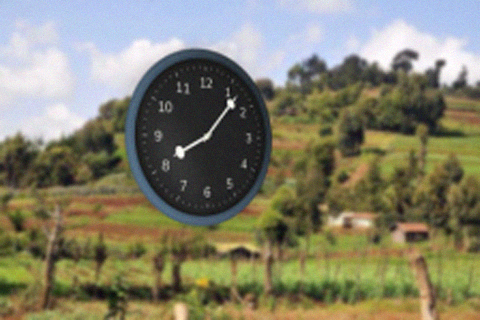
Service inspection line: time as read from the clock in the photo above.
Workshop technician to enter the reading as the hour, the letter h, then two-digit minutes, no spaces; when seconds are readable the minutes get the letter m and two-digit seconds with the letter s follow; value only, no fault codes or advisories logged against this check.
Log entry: 8h07
